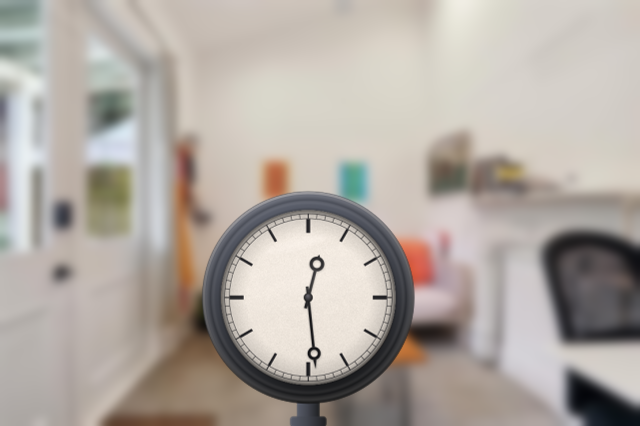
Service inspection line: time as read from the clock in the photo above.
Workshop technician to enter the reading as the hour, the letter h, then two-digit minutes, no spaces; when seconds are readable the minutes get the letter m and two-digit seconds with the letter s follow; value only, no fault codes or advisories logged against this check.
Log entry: 12h29
